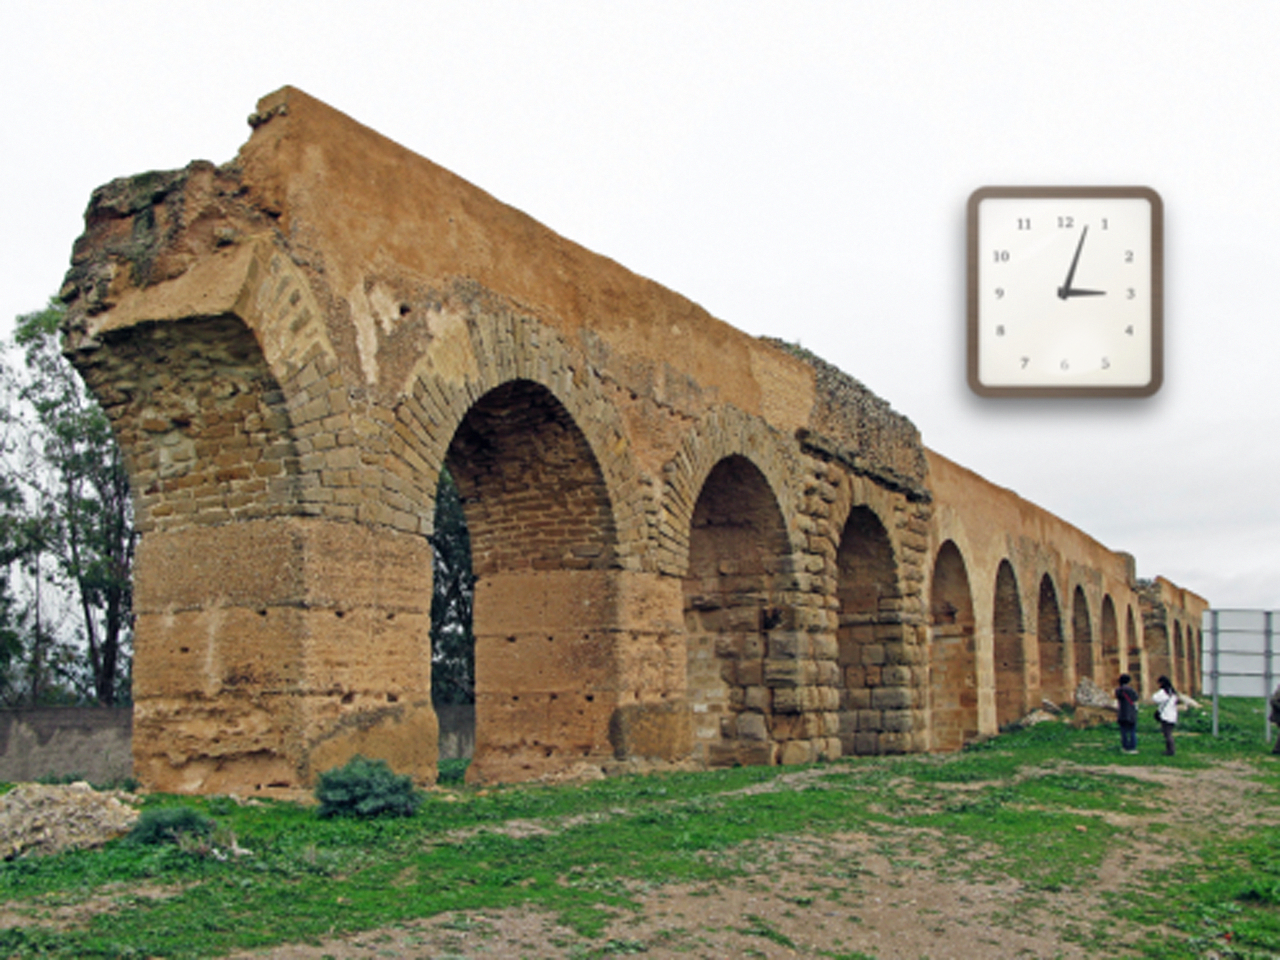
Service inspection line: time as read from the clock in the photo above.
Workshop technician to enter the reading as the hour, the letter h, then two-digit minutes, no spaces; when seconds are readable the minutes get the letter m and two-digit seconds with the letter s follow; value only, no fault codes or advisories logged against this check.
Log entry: 3h03
